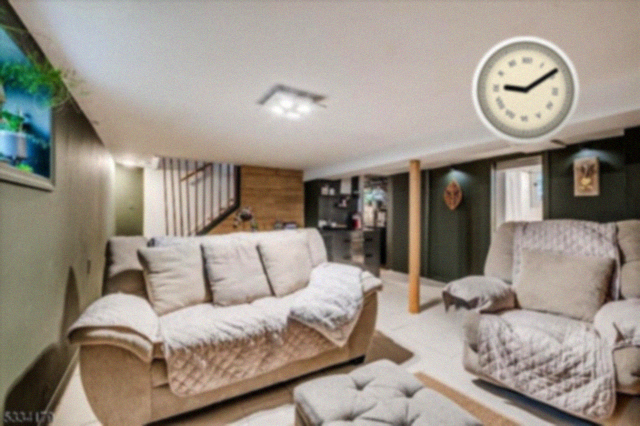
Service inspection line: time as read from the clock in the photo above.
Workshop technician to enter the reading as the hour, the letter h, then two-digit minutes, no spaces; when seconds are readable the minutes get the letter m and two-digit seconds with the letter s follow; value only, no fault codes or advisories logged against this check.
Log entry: 9h09
